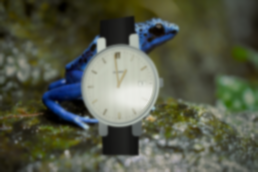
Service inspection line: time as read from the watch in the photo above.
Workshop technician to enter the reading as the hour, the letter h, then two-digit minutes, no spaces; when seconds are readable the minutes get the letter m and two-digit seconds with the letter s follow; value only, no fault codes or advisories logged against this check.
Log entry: 12h59
